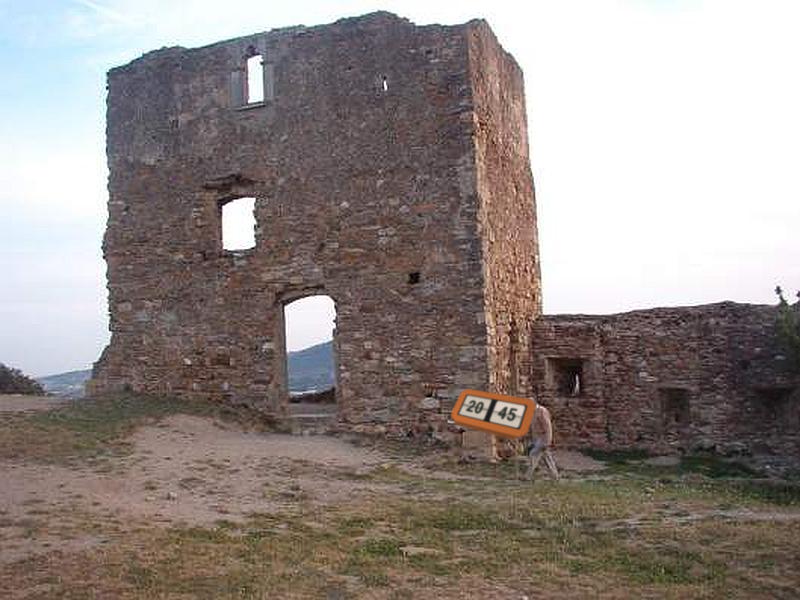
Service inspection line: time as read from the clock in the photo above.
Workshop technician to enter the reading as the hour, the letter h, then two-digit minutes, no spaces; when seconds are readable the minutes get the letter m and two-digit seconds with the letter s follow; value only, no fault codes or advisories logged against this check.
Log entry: 20h45
